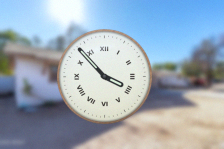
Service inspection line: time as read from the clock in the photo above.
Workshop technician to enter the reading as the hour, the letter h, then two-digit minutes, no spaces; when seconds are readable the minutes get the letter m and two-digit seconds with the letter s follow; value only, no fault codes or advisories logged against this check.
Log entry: 3h53
